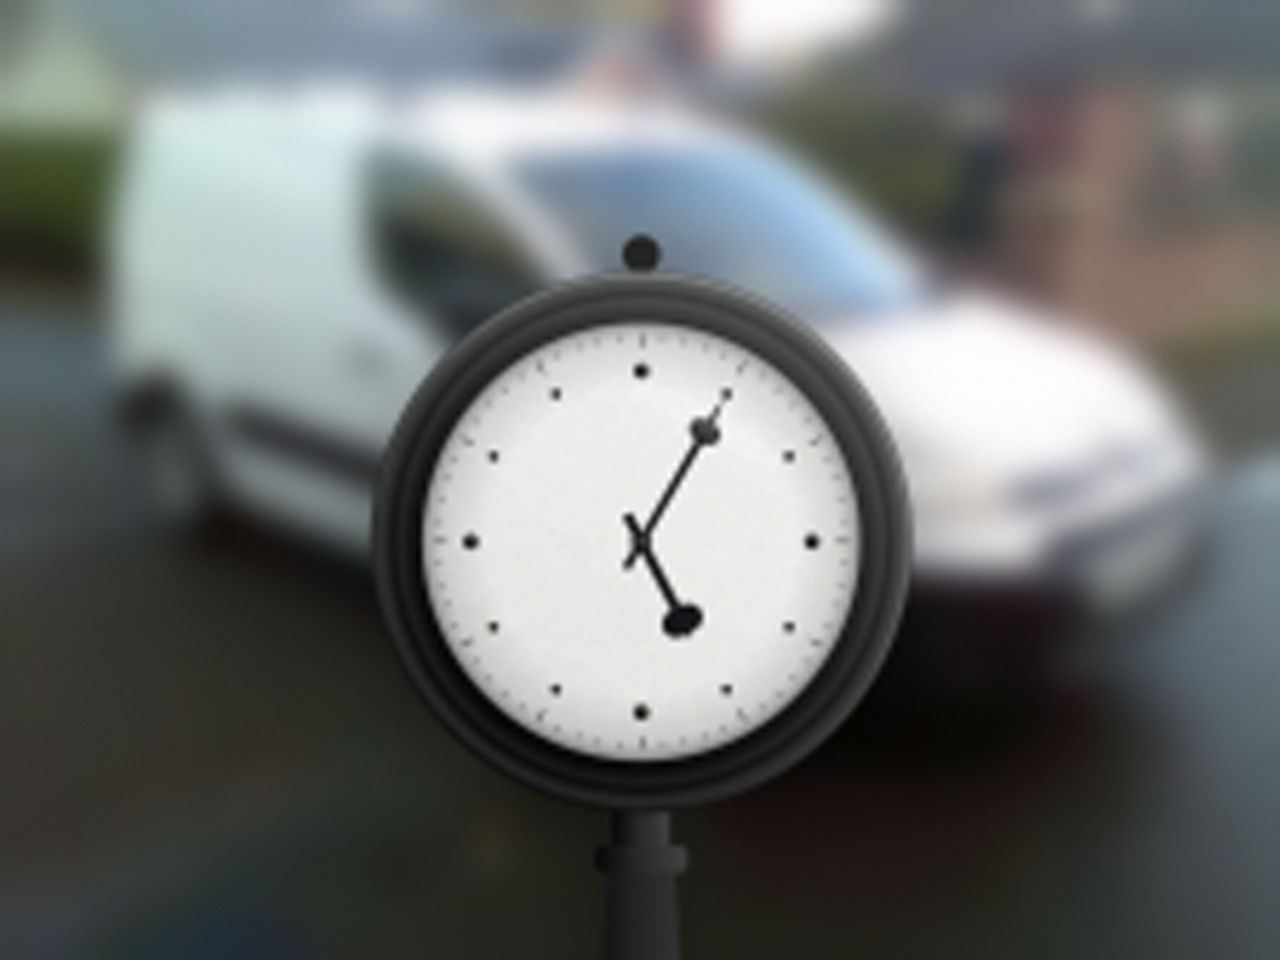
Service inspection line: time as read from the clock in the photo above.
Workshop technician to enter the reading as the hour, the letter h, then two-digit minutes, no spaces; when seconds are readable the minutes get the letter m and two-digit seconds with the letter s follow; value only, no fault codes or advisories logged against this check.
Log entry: 5h05
